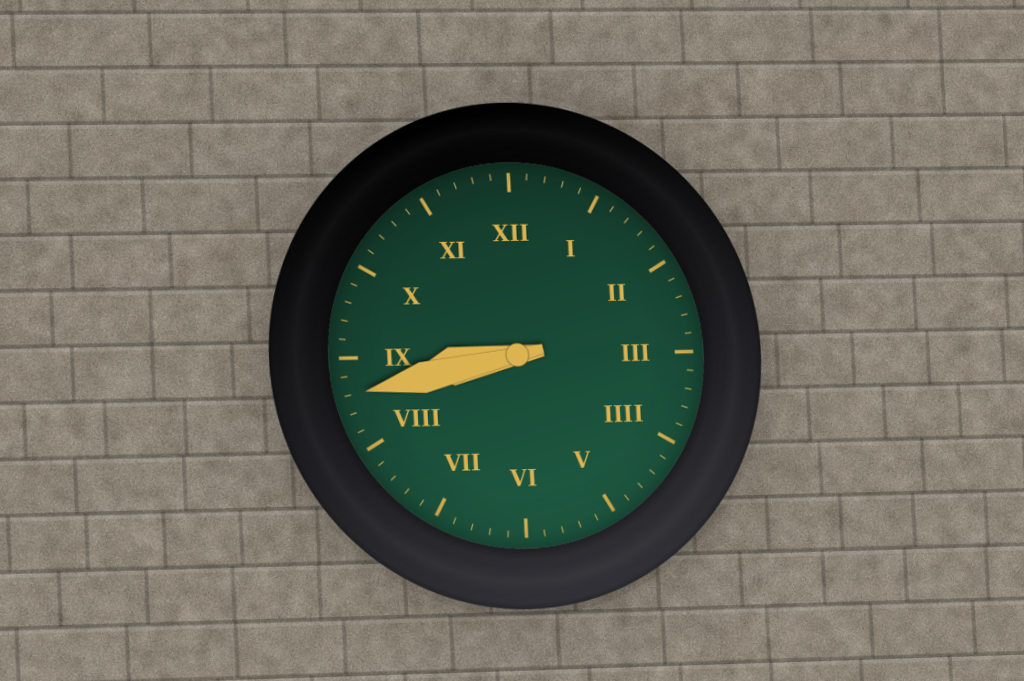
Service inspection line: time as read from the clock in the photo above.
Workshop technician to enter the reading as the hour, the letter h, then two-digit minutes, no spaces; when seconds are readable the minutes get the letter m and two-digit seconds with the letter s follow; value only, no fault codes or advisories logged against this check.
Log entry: 8h43
